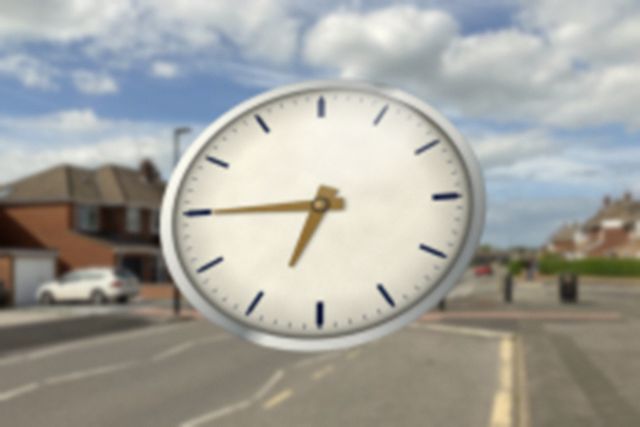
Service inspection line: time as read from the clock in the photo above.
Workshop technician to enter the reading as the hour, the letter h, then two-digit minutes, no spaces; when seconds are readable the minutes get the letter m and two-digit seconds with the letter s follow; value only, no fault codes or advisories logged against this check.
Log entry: 6h45
